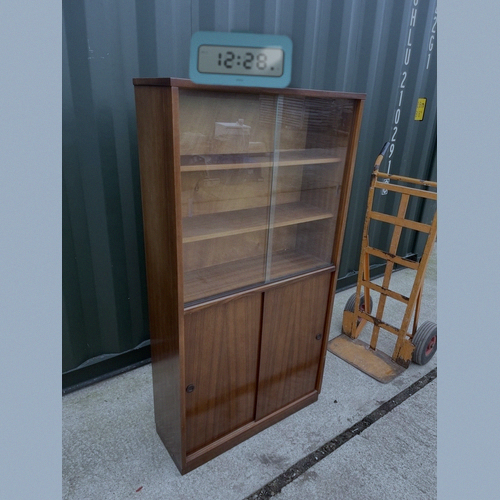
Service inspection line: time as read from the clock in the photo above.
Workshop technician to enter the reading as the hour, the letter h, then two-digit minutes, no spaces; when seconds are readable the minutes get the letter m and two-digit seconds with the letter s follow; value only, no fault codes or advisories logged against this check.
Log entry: 12h28
